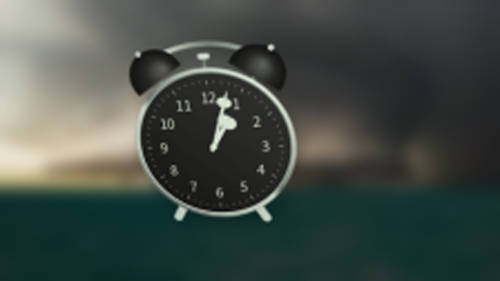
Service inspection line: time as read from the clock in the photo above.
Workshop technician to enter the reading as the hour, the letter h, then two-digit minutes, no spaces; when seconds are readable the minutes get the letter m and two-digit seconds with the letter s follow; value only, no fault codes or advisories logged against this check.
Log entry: 1h03
